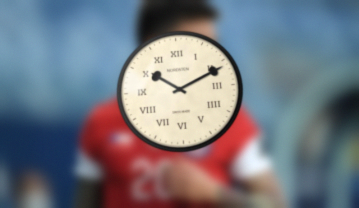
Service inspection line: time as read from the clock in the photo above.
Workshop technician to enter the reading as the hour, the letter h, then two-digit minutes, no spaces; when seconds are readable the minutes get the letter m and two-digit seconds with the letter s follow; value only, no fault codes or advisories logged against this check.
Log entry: 10h11
